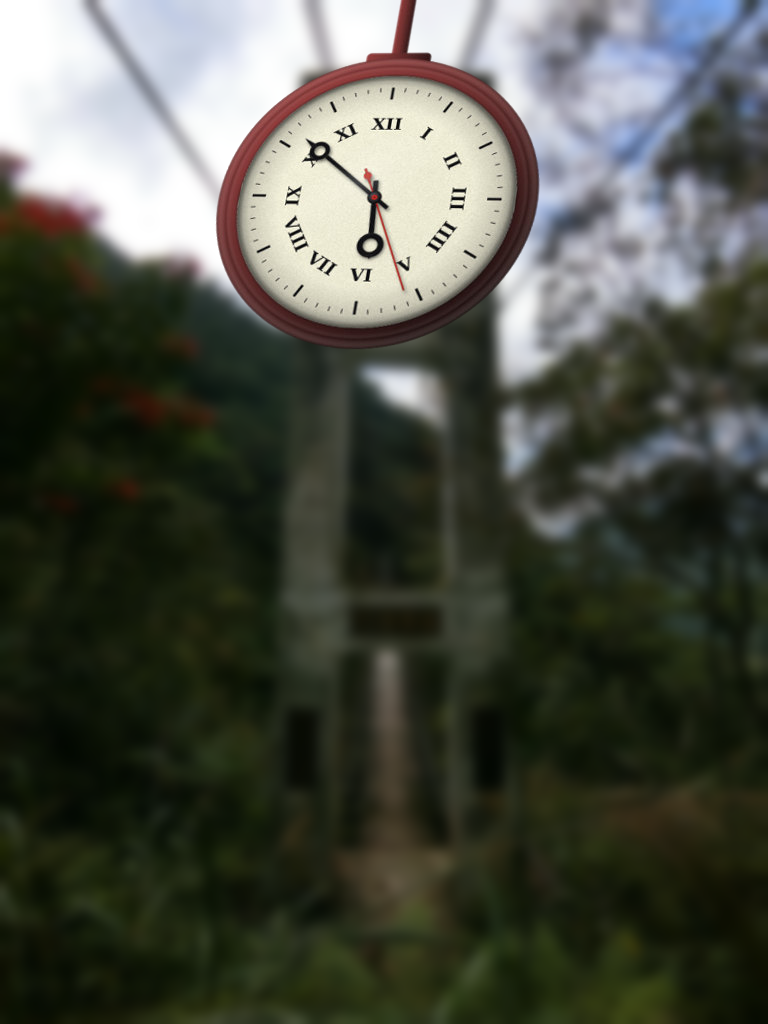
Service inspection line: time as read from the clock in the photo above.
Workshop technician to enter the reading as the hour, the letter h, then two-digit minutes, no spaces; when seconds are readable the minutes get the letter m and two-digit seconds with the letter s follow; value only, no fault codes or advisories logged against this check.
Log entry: 5h51m26s
